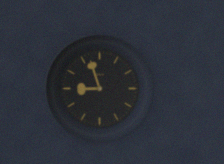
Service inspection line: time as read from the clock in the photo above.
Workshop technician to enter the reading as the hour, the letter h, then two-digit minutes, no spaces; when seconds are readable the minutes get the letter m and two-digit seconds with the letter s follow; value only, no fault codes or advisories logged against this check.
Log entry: 8h57
